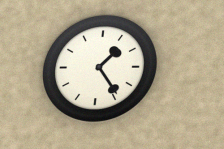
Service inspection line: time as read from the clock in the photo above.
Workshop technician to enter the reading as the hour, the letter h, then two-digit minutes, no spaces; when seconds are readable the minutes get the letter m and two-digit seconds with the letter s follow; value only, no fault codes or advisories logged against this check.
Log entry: 1h24
